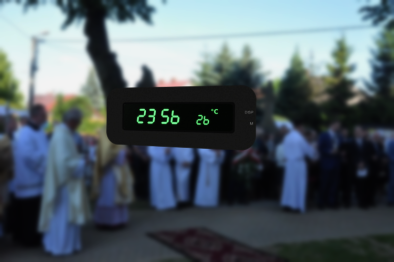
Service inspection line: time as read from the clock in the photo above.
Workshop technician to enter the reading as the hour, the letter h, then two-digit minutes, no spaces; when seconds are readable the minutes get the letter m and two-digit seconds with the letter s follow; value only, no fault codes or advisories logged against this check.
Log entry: 23h56
